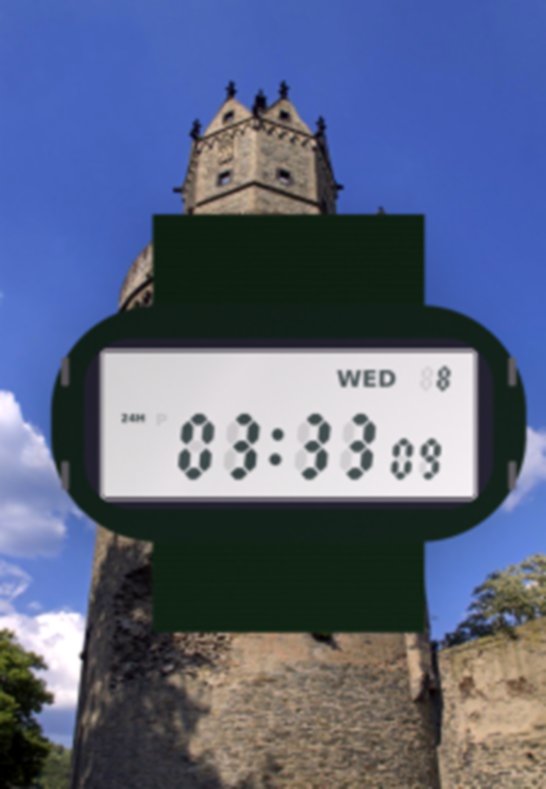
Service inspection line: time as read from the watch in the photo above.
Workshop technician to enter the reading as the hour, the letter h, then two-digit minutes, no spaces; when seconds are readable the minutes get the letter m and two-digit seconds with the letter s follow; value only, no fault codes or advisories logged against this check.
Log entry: 3h33m09s
